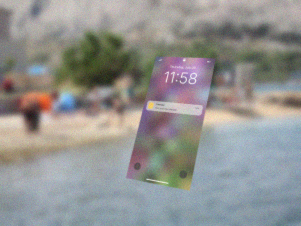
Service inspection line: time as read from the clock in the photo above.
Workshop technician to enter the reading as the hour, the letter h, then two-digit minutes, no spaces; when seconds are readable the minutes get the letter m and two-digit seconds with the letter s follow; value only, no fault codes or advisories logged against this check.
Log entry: 11h58
